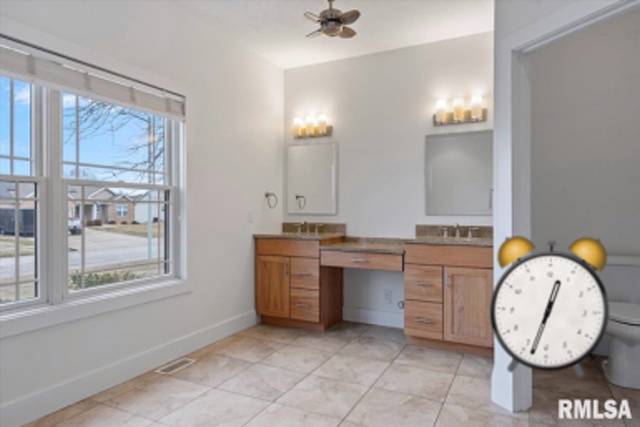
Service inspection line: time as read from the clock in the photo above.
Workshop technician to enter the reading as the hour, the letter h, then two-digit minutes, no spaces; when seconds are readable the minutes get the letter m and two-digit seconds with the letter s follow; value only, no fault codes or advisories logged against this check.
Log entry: 12h33
